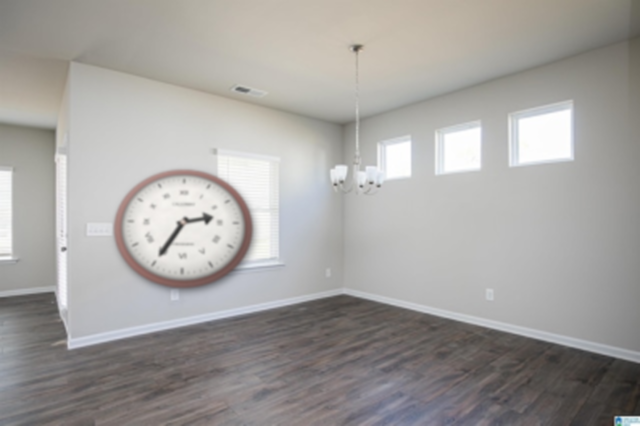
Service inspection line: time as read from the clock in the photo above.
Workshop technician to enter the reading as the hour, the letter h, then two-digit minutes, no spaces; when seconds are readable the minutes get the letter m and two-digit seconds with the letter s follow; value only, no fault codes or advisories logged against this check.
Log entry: 2h35
